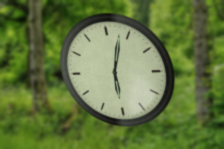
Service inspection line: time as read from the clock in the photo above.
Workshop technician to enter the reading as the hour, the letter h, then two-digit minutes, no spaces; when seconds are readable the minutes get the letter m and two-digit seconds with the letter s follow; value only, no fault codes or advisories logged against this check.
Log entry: 6h03
